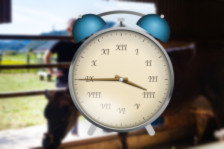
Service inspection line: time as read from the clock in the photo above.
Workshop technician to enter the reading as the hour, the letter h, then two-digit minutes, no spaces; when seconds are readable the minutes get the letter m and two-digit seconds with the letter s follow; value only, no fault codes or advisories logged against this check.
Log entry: 3h45
